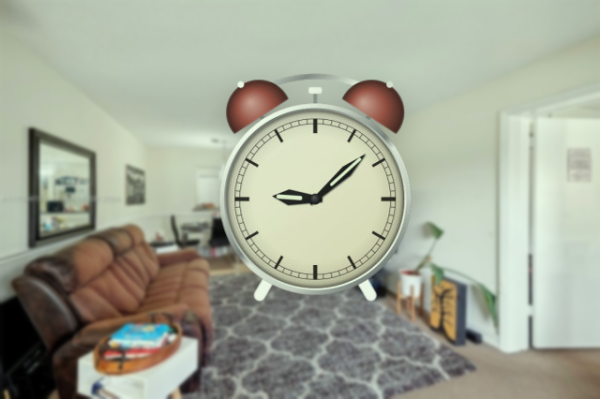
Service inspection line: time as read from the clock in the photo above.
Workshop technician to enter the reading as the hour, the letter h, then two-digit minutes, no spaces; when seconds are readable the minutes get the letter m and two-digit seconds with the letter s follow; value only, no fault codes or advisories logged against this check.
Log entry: 9h08
